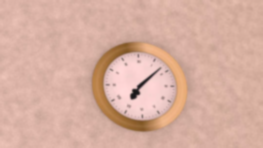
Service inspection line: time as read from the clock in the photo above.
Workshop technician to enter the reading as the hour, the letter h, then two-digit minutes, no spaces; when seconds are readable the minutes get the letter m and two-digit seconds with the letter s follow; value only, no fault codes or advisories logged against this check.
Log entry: 7h08
